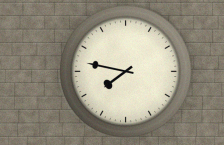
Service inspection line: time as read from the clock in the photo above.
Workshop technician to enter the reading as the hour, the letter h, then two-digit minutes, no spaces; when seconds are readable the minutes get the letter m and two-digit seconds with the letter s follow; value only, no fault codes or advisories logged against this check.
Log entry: 7h47
